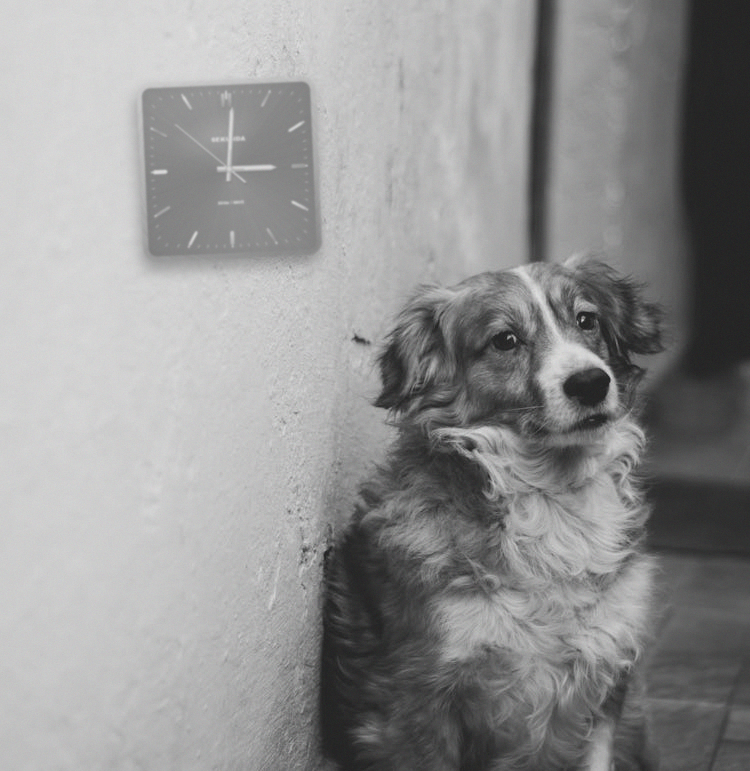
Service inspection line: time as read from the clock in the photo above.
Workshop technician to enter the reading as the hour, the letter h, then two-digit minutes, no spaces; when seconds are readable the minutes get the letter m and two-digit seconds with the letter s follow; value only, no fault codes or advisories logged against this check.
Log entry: 3h00m52s
